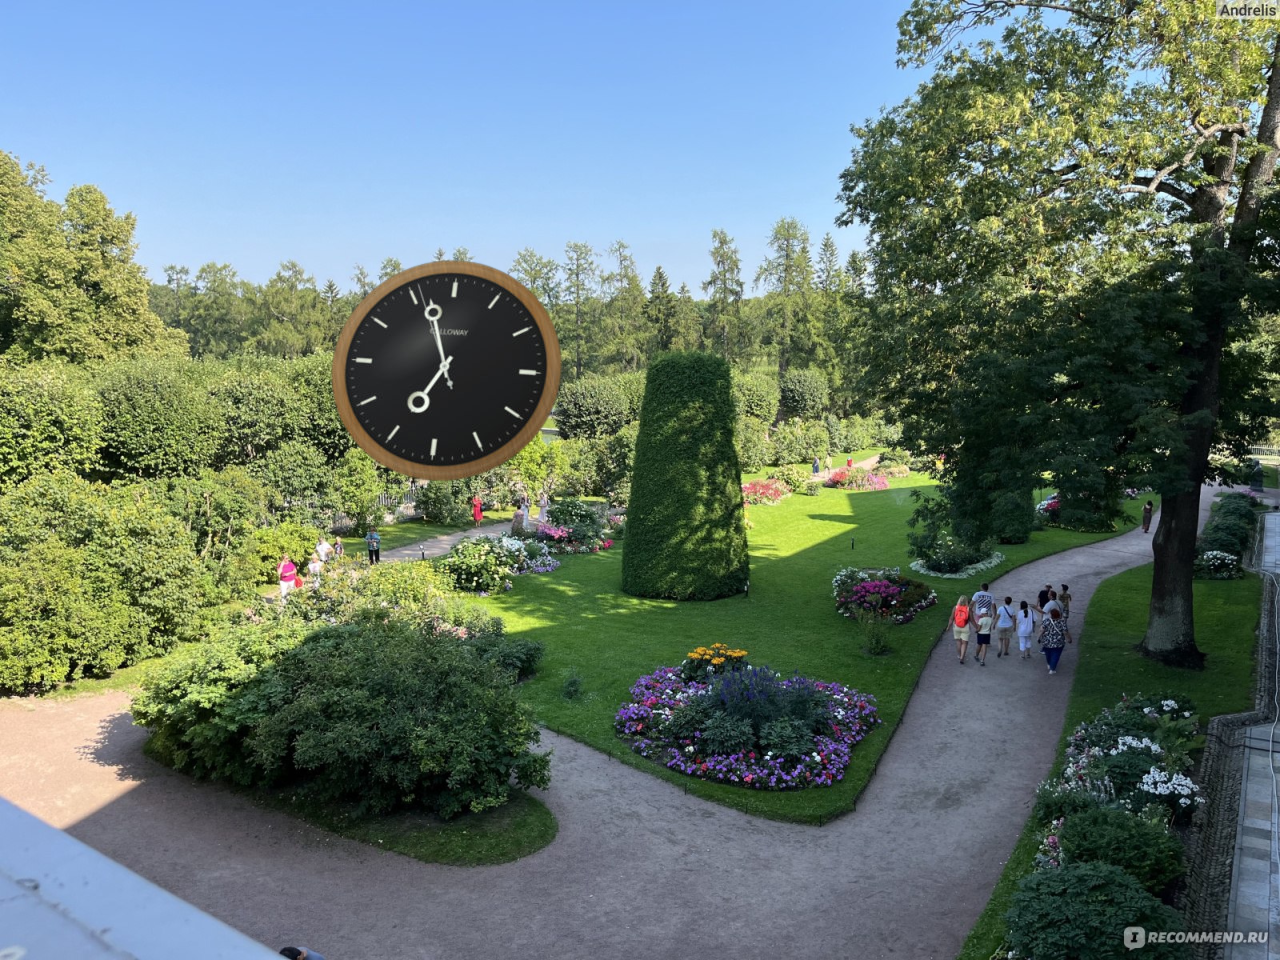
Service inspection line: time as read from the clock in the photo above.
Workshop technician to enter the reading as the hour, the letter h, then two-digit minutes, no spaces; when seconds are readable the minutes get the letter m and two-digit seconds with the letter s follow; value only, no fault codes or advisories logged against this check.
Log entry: 6h56m56s
